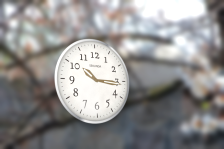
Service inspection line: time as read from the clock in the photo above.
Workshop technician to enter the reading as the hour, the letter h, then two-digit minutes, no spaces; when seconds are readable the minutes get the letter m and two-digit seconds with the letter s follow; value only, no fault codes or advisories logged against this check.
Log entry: 10h16
